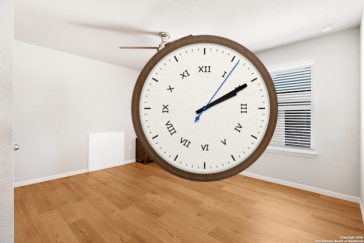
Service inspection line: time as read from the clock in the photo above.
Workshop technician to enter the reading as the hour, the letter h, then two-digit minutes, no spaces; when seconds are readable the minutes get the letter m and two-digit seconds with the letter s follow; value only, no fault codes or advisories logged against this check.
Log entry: 2h10m06s
